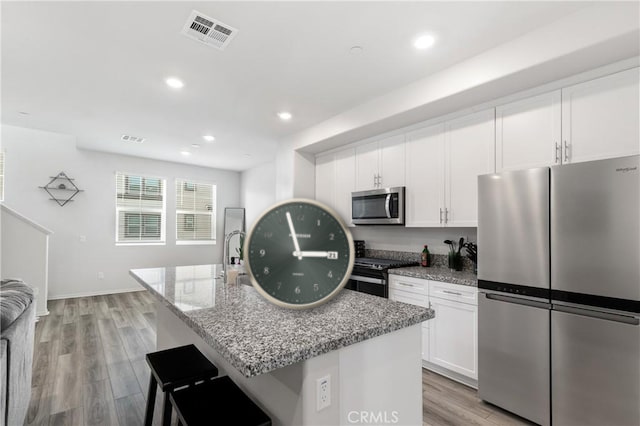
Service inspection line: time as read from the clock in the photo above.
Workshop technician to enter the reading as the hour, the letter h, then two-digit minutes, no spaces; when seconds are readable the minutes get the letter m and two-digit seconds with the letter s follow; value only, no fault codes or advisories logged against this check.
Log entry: 2h57
